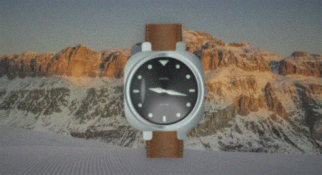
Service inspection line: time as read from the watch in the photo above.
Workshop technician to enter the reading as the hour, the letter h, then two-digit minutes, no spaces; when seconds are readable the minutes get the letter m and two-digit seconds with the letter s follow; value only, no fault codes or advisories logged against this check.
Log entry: 9h17
